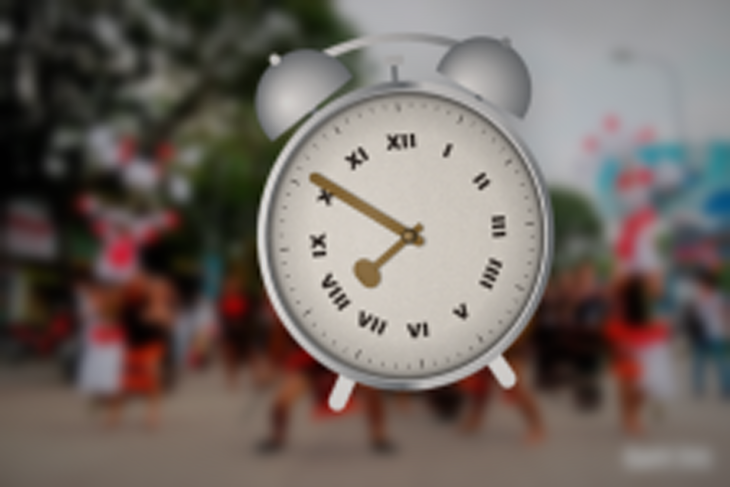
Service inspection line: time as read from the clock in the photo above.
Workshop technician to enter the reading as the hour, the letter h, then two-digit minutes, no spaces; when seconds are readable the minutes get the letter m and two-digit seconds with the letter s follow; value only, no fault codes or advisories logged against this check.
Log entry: 7h51
